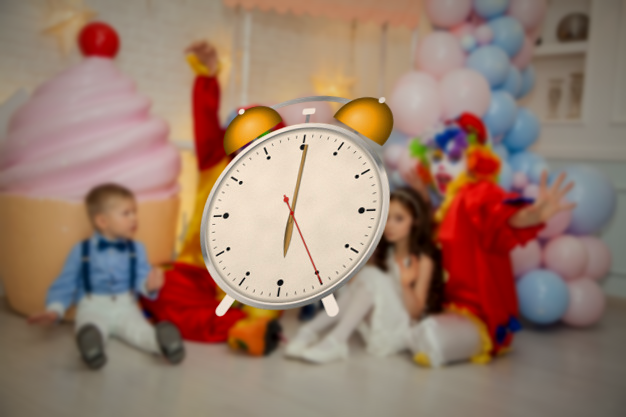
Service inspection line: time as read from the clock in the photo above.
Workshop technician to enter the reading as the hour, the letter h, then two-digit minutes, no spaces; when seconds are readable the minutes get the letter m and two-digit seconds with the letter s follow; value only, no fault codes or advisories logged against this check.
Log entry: 6h00m25s
